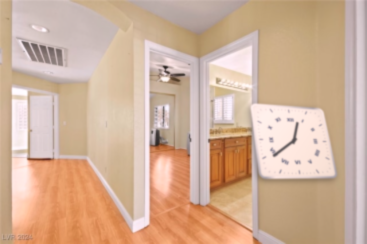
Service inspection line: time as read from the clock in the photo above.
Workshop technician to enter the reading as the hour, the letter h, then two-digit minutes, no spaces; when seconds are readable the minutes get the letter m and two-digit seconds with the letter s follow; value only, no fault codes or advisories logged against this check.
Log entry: 12h39
